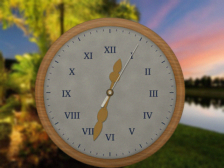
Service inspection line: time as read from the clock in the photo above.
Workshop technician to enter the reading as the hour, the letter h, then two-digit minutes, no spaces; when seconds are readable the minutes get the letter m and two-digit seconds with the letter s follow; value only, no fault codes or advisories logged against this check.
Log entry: 12h33m05s
